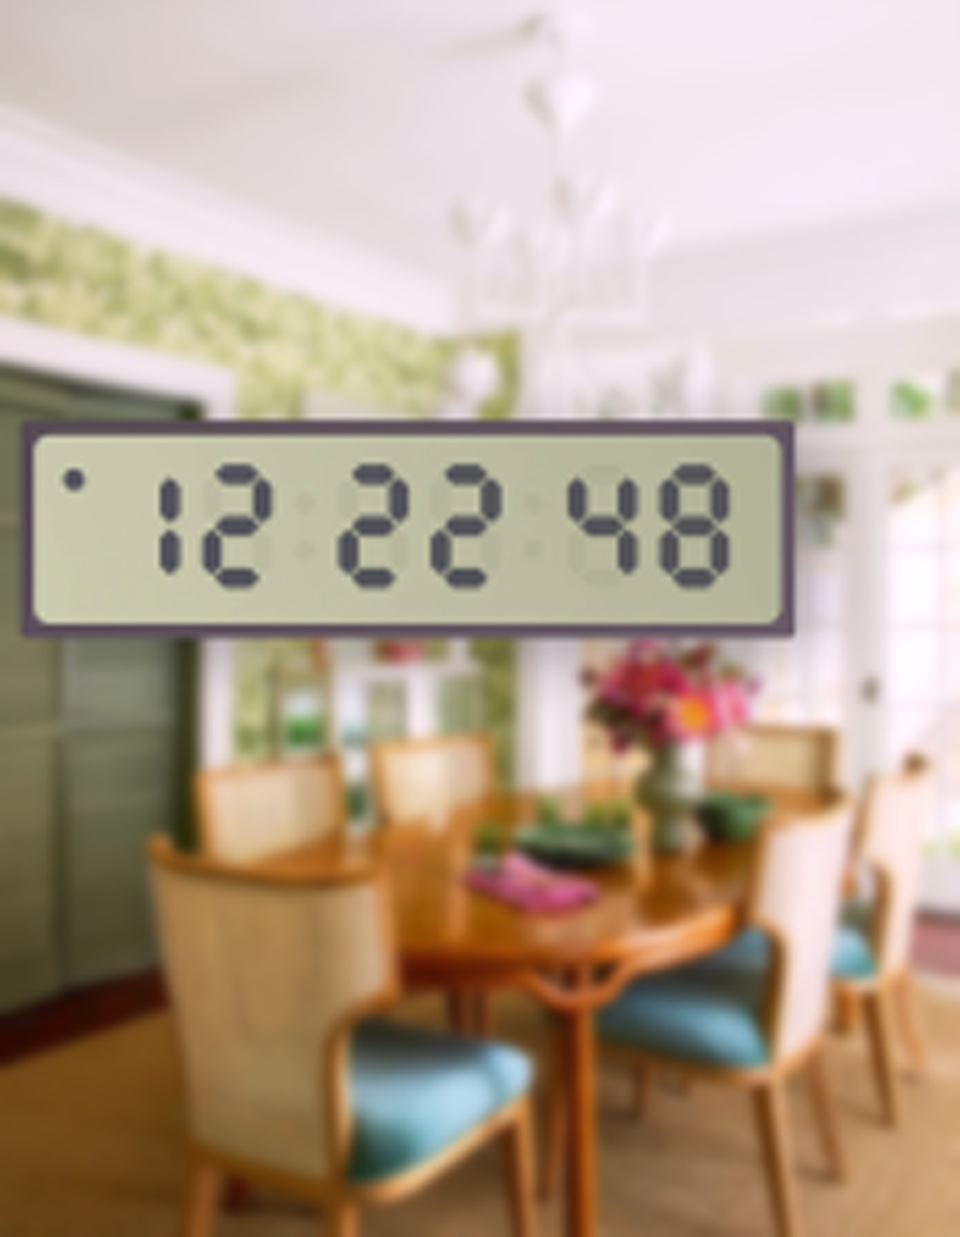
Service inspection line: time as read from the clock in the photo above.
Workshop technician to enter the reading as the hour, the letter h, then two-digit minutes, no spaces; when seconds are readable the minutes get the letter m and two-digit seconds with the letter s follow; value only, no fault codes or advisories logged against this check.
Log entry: 12h22m48s
